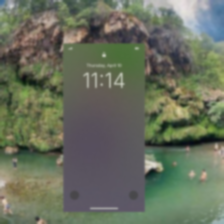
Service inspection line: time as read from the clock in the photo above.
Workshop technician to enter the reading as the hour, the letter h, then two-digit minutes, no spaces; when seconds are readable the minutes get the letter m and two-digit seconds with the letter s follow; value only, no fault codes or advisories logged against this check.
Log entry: 11h14
